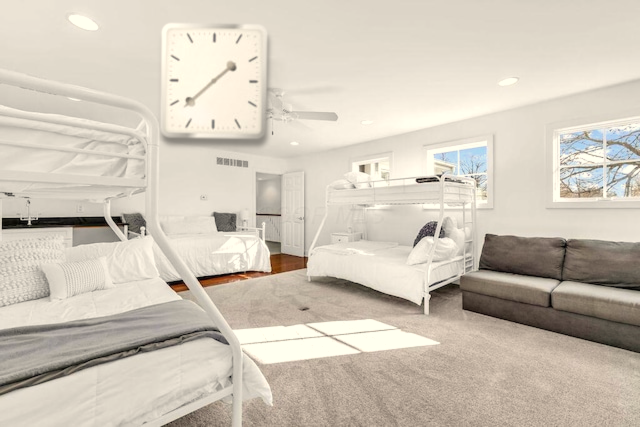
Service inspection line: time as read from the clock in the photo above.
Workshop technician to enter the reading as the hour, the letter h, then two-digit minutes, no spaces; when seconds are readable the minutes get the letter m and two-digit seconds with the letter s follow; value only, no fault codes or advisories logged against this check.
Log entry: 1h38
